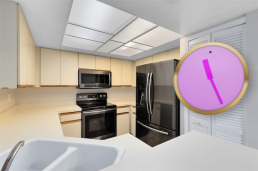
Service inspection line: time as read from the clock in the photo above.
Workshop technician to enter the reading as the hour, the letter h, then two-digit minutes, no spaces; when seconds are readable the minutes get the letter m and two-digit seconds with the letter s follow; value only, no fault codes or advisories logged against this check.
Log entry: 11h26
